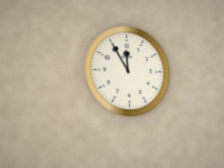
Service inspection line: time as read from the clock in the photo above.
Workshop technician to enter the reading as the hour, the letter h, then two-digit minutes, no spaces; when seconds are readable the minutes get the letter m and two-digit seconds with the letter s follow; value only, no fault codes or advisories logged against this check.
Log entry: 11h55
